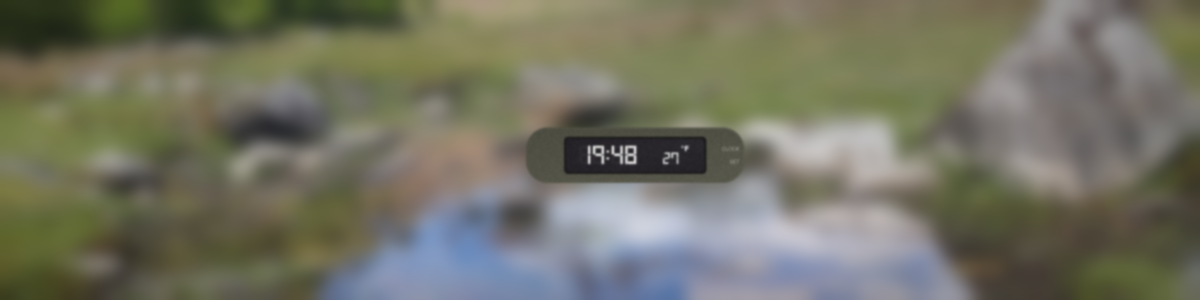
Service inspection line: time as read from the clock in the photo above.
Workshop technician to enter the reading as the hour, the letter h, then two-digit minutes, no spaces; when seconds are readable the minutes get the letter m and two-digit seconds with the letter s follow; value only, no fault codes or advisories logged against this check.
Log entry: 19h48
